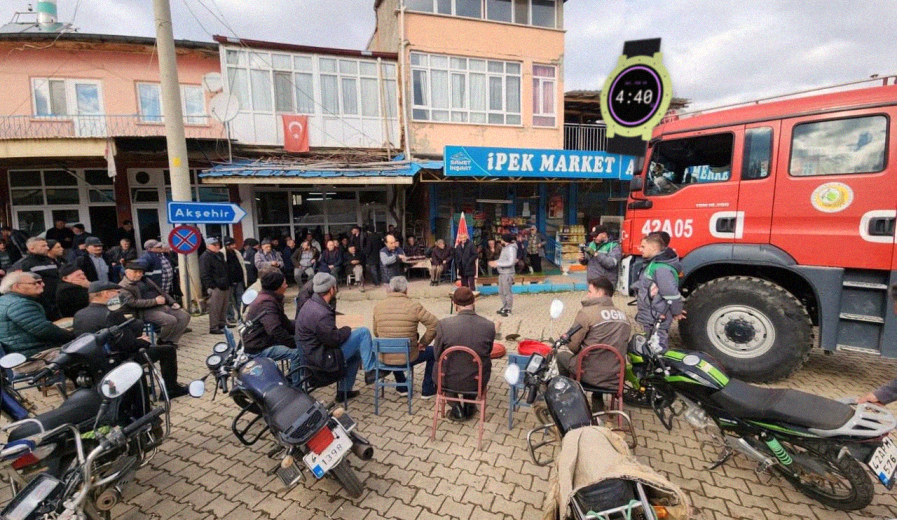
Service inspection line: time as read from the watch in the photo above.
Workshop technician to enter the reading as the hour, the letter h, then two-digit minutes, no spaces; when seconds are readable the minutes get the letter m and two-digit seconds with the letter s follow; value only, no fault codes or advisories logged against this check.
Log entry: 4h40
